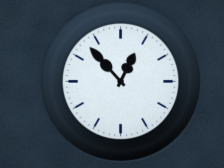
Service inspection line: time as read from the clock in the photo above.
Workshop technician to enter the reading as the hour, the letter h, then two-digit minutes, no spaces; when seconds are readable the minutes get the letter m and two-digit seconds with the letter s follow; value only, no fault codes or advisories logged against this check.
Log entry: 12h53
